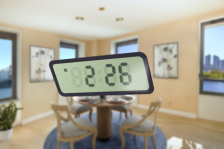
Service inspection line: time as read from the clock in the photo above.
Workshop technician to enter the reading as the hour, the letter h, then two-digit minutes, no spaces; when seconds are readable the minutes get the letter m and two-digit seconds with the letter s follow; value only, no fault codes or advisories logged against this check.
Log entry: 2h26
